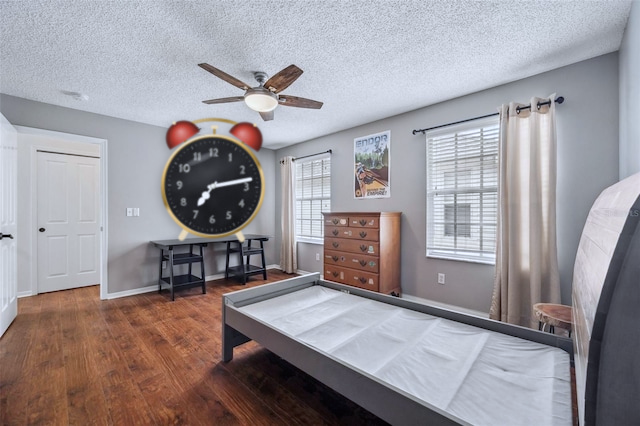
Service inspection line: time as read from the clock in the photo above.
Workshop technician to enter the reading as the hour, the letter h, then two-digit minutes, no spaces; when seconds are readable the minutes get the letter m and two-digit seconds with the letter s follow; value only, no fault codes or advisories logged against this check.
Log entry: 7h13
